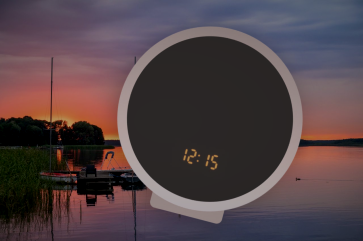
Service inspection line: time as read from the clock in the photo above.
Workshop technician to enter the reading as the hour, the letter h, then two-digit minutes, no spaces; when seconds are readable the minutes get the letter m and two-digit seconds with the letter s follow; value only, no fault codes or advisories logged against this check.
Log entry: 12h15
